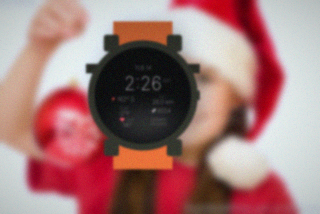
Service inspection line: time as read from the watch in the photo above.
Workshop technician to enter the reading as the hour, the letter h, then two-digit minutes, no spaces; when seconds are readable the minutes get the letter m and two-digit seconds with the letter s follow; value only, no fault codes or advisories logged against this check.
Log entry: 2h26
